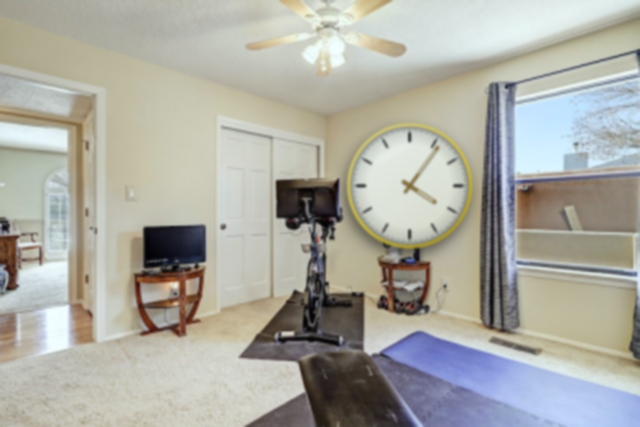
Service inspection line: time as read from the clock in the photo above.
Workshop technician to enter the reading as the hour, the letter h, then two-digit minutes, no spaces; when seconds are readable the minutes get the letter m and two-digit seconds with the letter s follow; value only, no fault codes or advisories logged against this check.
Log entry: 4h06
